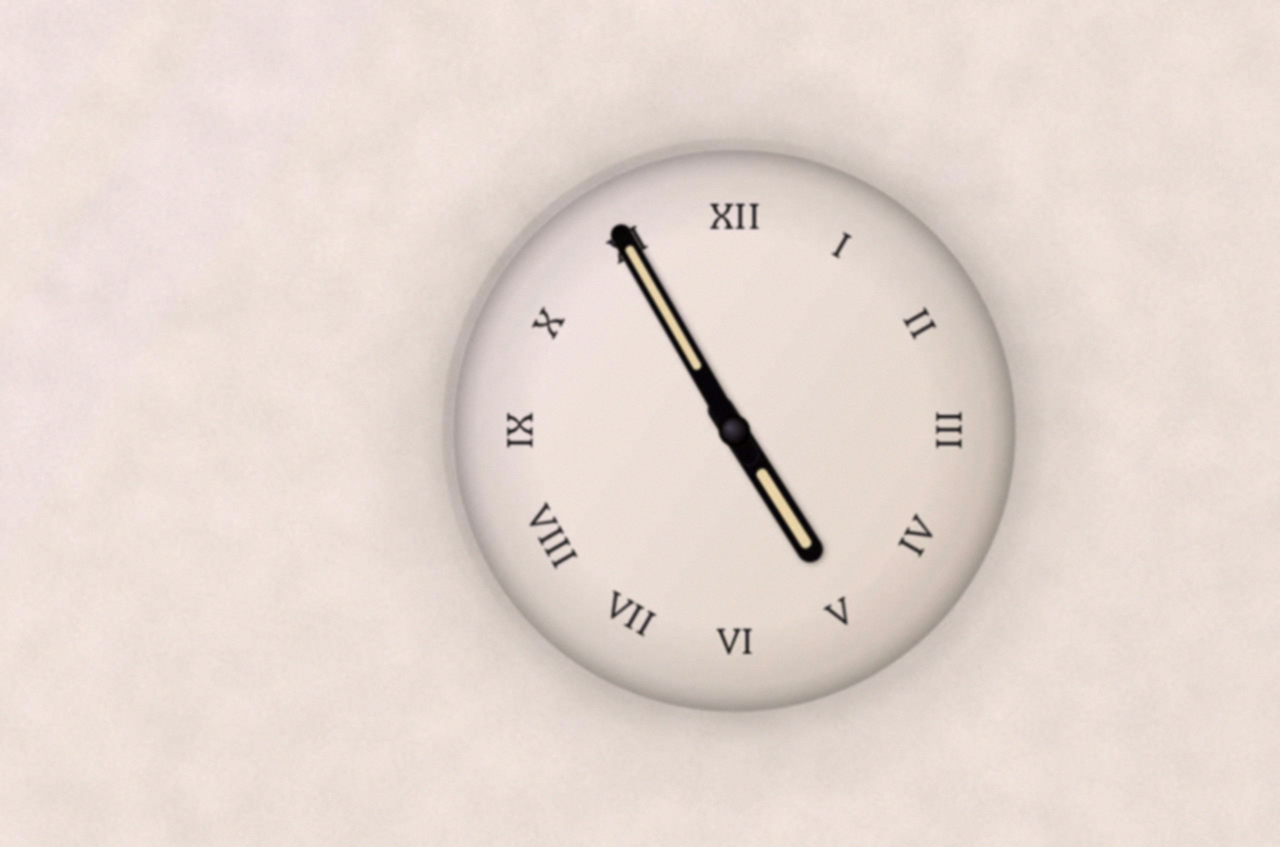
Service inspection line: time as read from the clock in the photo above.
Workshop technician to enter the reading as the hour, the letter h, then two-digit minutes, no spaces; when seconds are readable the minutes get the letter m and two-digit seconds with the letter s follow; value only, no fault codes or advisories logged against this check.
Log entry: 4h55
